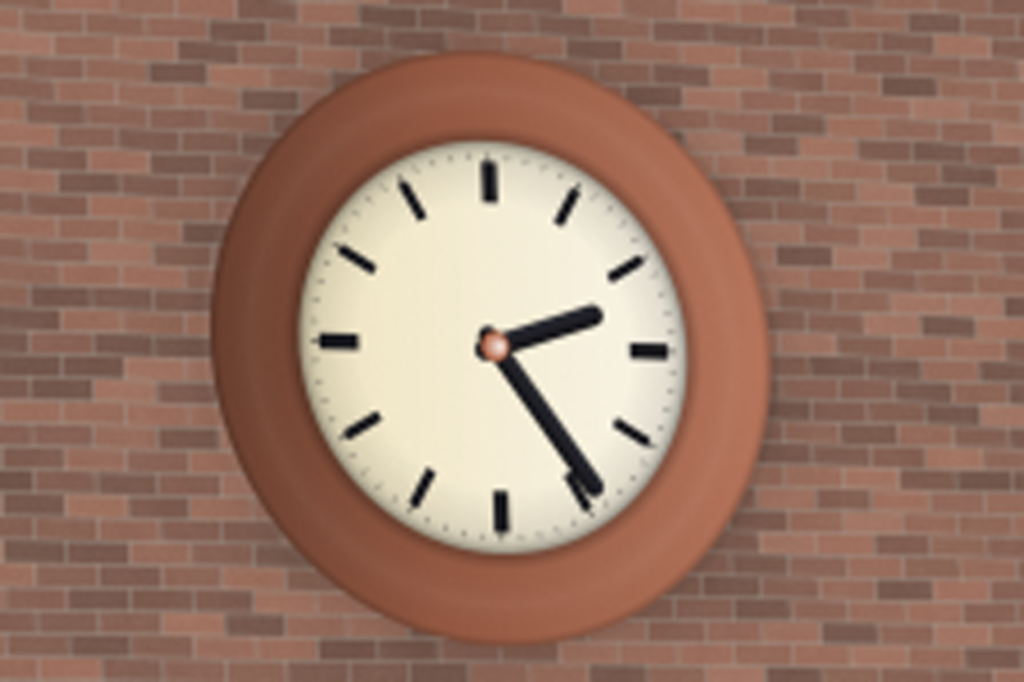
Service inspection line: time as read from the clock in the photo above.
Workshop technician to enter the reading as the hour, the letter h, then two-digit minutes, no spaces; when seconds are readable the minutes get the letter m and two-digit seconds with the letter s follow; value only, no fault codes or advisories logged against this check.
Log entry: 2h24
